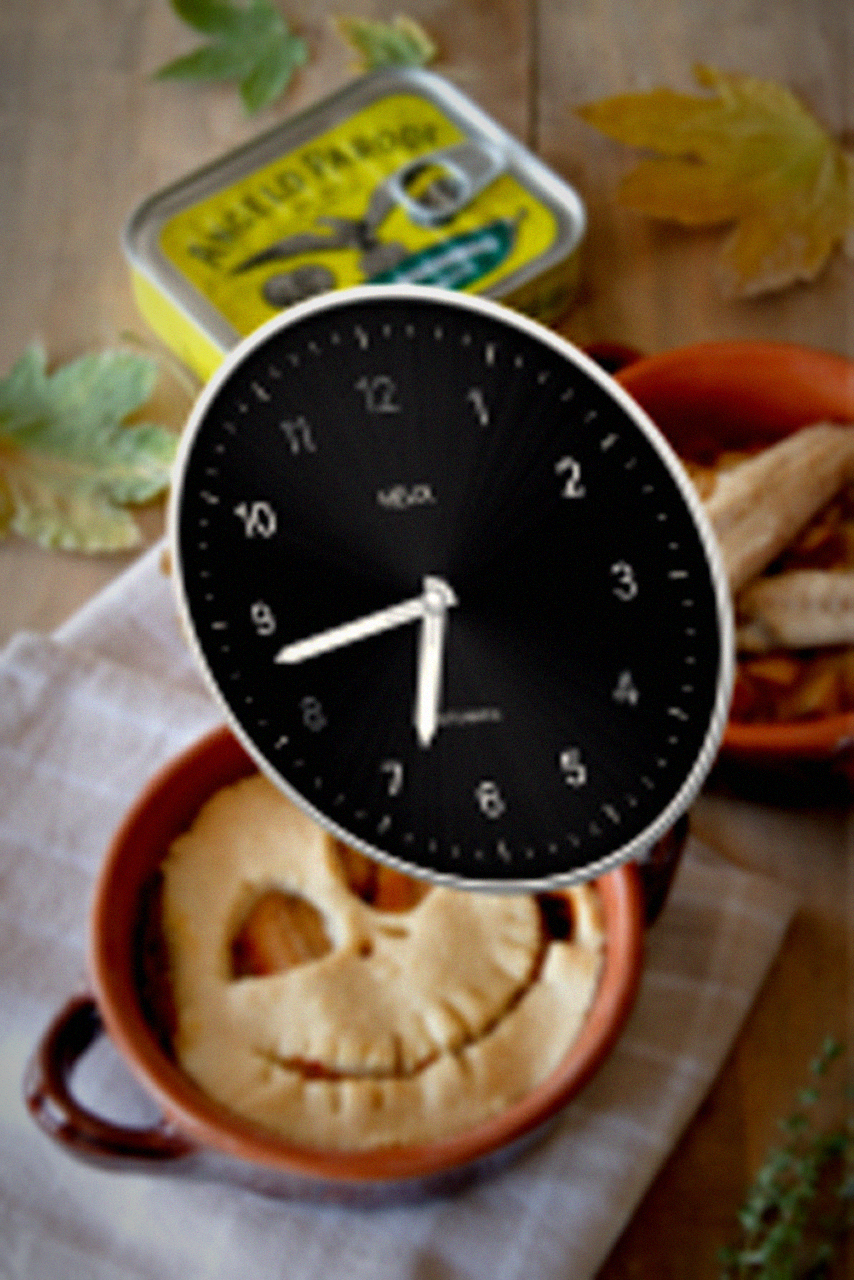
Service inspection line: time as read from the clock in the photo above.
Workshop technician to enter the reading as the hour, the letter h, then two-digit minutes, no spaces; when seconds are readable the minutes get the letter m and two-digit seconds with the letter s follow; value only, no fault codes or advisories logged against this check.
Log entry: 6h43
